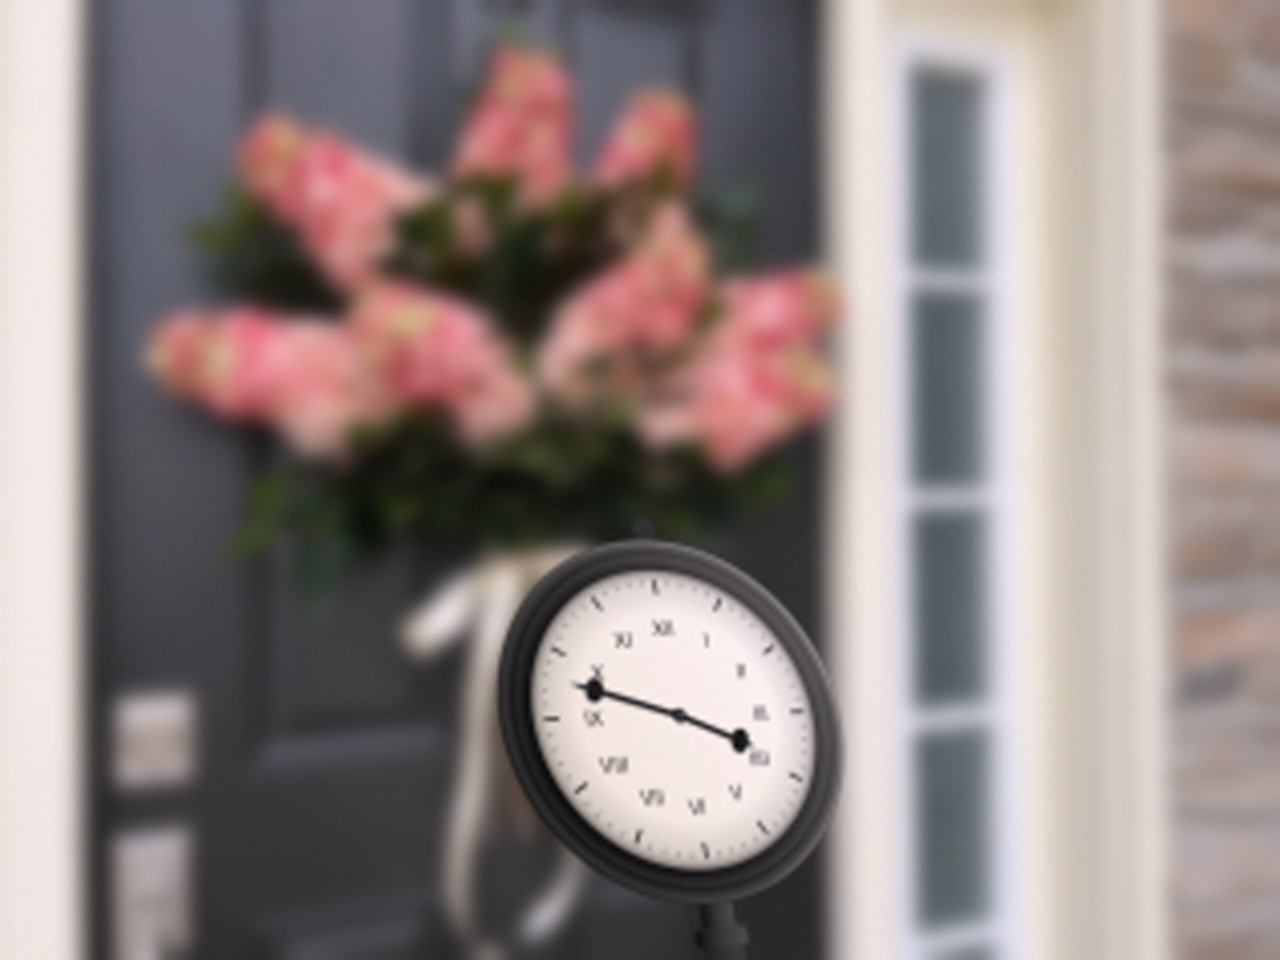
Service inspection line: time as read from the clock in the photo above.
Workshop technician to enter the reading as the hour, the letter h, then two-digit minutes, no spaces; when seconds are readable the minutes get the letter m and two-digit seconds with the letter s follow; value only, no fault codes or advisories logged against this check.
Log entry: 3h48
